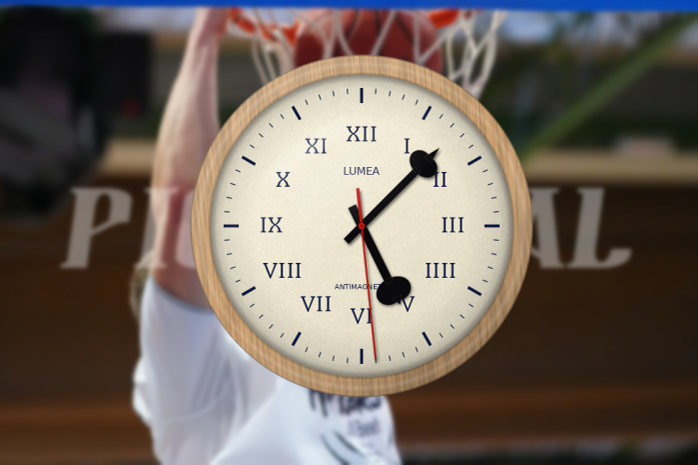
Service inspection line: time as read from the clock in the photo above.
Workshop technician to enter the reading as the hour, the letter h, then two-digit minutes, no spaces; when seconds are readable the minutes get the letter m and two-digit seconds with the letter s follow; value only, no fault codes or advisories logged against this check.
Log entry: 5h07m29s
